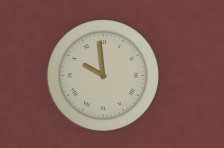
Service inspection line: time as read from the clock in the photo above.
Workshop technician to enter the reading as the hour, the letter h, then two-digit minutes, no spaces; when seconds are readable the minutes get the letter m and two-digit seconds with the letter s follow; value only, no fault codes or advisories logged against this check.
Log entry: 9h59
